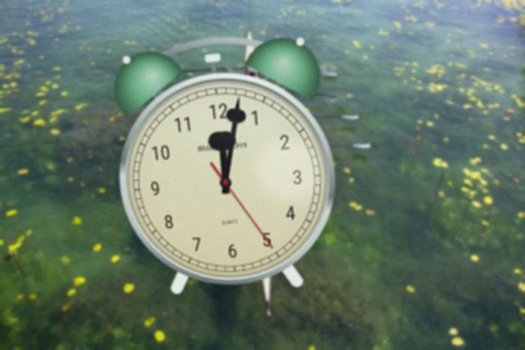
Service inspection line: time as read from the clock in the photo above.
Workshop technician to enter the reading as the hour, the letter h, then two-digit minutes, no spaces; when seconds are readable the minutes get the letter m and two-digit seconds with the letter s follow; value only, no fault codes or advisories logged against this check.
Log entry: 12h02m25s
